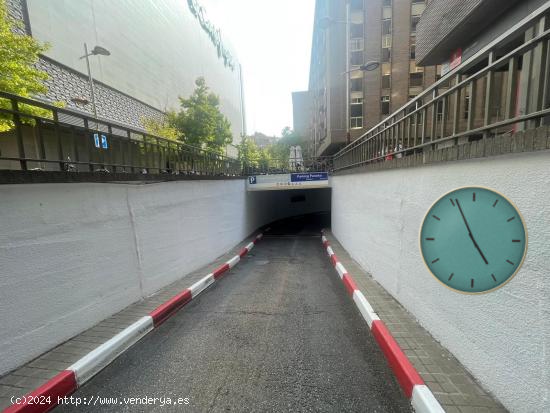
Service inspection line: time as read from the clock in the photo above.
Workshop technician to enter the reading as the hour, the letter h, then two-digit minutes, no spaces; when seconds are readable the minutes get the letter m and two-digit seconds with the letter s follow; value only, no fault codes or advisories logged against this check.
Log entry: 4h56
